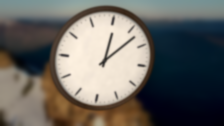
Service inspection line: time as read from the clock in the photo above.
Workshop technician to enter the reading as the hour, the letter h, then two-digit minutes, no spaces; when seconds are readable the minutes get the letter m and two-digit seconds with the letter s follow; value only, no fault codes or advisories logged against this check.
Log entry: 12h07
